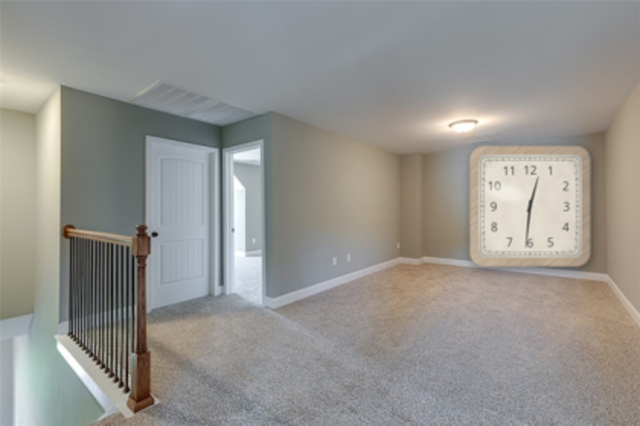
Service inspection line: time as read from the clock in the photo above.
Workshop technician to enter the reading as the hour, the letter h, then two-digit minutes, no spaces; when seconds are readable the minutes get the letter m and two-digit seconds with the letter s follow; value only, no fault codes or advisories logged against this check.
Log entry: 12h31
